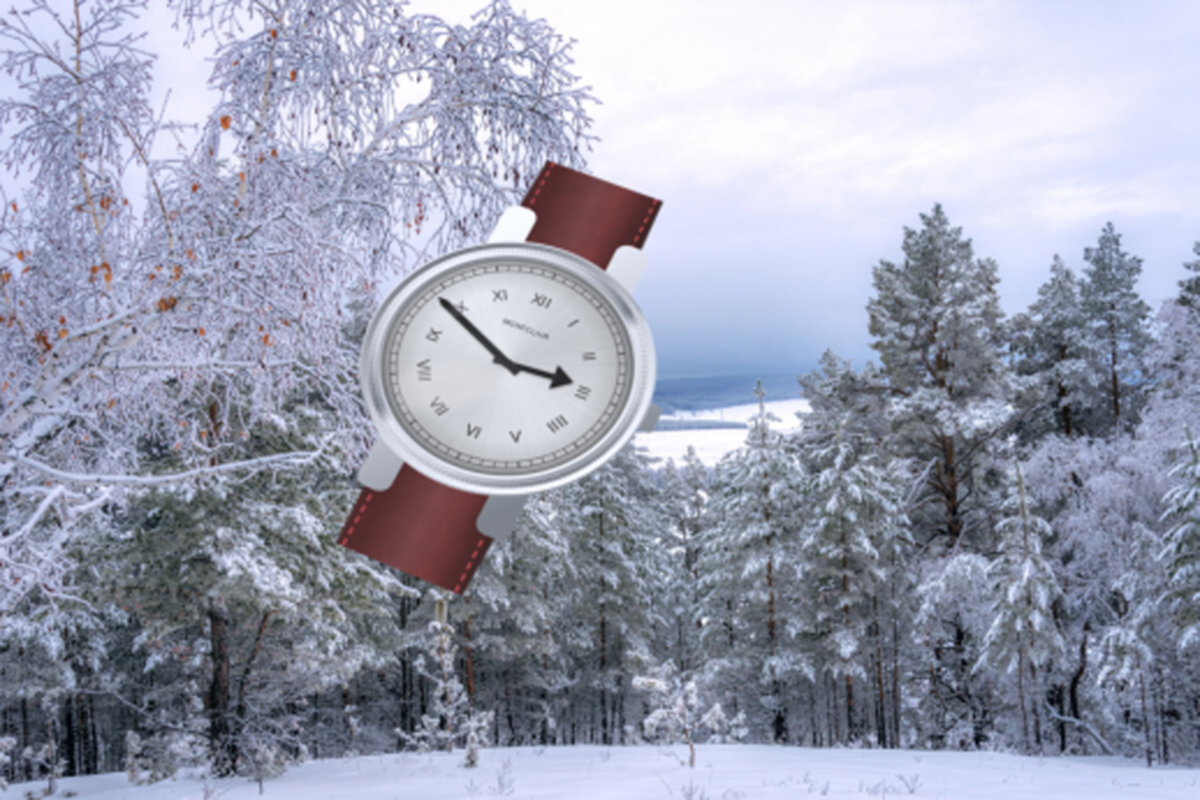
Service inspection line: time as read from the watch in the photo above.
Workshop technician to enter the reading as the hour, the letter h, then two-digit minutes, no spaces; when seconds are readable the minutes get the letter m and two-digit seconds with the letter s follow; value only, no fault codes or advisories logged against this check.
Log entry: 2h49
